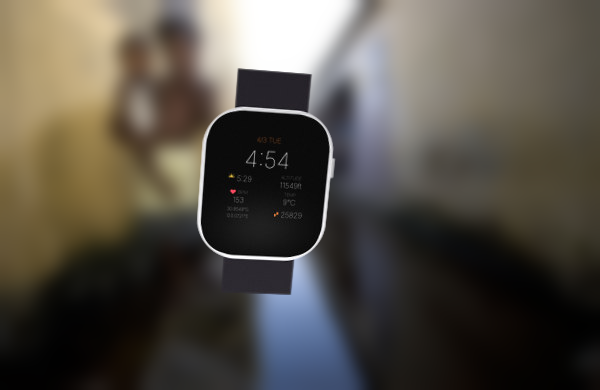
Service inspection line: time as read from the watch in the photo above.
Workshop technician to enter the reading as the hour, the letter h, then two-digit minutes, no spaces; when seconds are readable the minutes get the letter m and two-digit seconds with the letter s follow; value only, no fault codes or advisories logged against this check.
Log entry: 4h54
